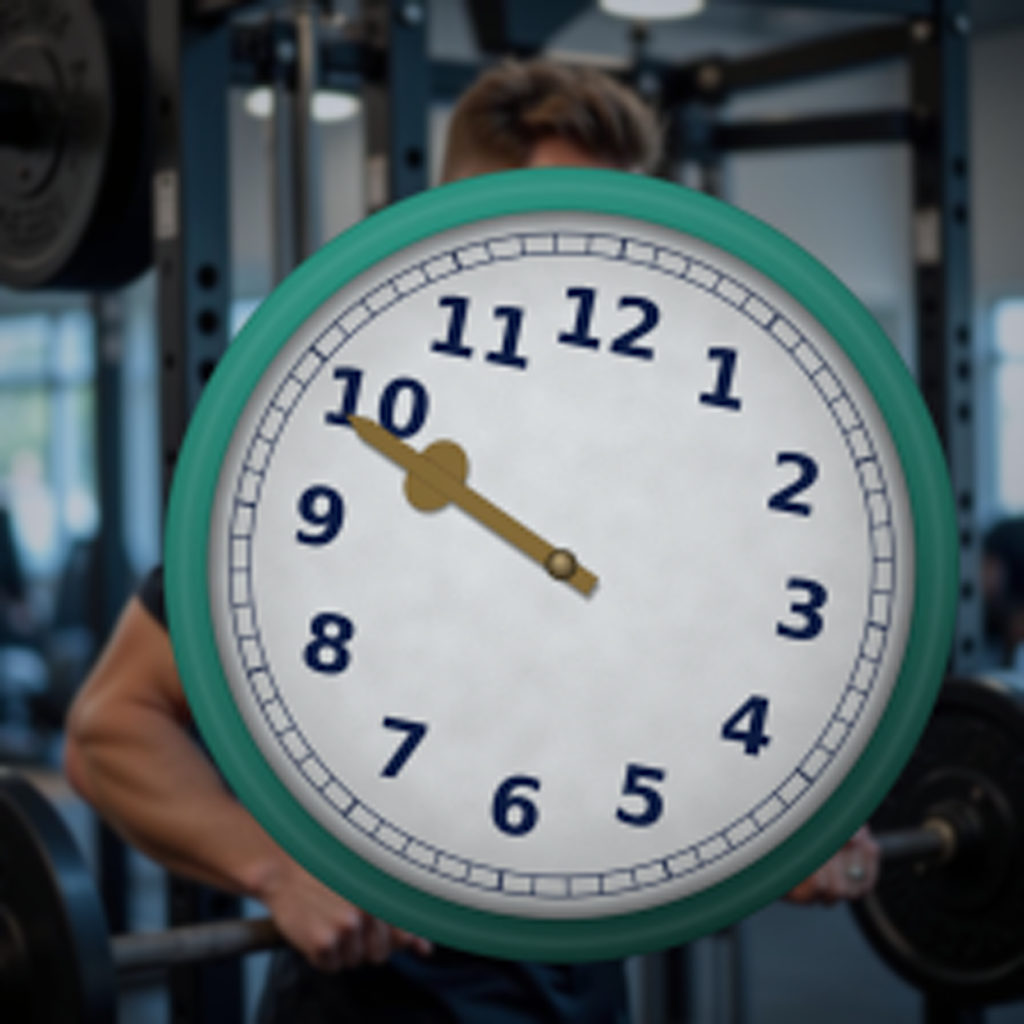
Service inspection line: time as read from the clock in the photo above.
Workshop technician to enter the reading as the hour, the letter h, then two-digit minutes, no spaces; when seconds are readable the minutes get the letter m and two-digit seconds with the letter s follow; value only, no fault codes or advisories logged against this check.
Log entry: 9h49
